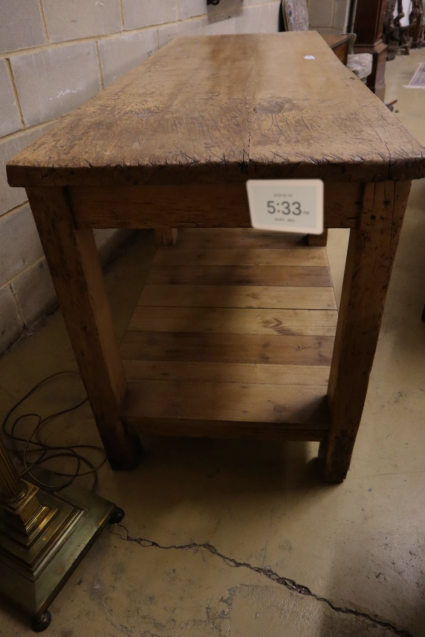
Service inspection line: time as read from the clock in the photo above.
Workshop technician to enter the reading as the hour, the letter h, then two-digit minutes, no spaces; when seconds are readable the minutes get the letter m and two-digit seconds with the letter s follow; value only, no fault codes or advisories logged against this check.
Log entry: 5h33
